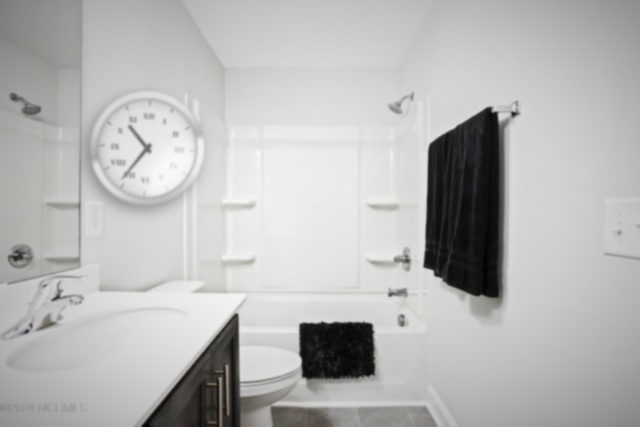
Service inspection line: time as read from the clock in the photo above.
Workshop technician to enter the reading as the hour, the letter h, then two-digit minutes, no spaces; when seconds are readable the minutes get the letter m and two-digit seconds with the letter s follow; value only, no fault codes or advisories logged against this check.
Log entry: 10h36
